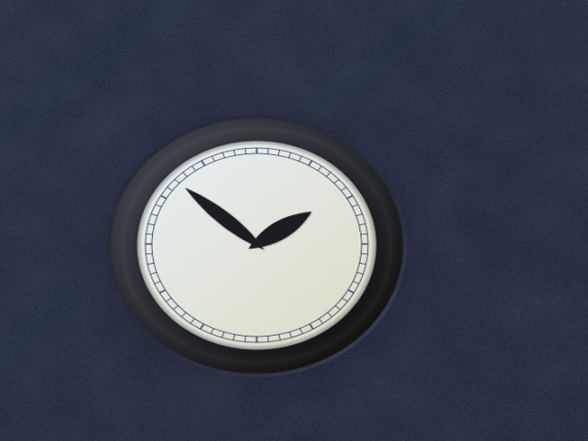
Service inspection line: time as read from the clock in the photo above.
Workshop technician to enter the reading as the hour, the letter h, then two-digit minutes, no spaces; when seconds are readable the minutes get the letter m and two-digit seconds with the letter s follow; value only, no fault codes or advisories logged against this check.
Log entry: 1h52
